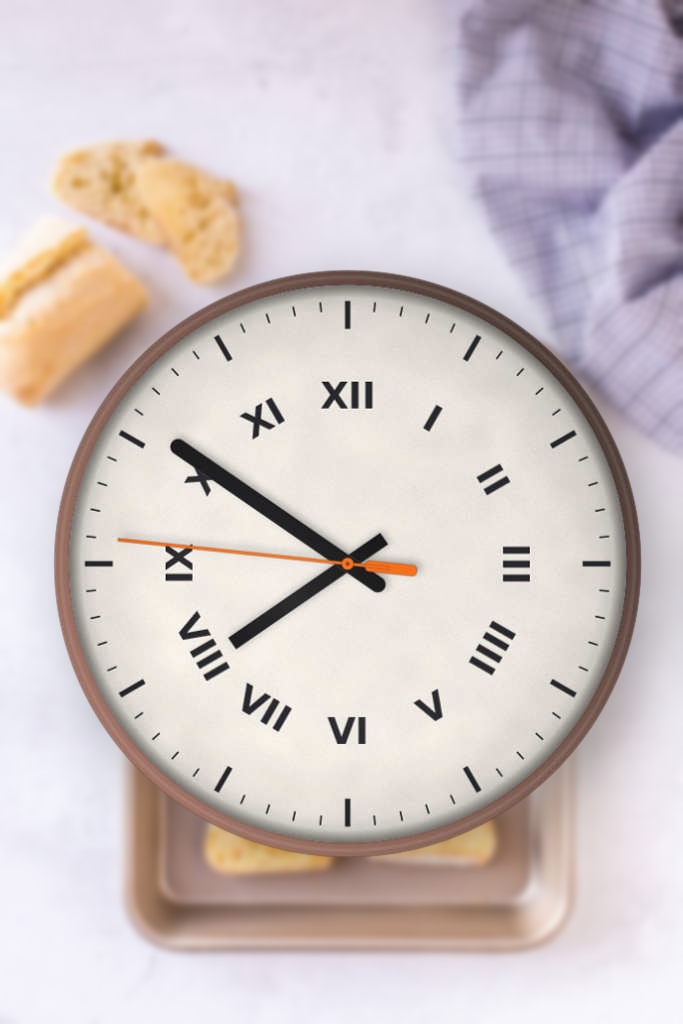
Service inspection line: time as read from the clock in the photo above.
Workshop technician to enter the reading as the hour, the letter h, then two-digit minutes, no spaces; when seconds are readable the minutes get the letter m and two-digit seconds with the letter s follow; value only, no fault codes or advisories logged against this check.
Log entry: 7h50m46s
